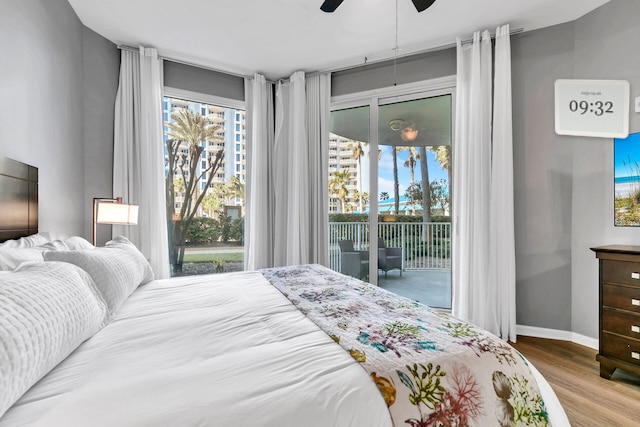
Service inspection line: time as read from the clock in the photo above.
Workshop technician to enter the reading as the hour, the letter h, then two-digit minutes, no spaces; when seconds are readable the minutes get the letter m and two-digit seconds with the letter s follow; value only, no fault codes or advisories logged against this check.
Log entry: 9h32
